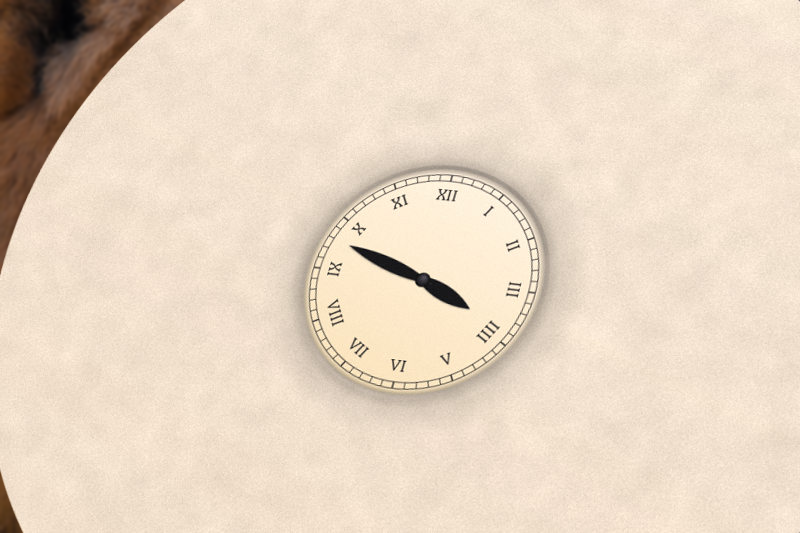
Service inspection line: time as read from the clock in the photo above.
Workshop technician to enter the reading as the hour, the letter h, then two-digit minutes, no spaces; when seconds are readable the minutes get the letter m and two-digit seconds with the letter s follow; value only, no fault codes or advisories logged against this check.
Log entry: 3h48
